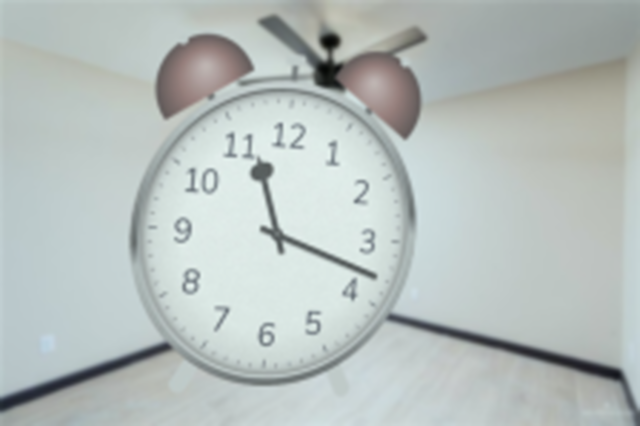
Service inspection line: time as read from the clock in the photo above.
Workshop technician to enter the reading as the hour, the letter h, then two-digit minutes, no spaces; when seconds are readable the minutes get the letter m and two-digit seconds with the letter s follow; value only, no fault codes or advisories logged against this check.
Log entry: 11h18
